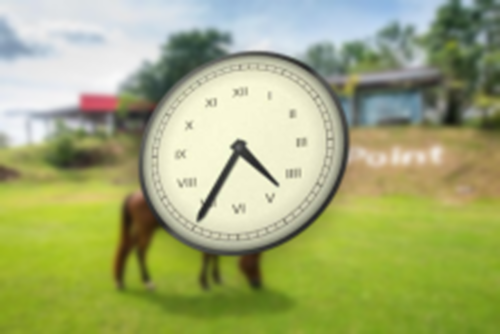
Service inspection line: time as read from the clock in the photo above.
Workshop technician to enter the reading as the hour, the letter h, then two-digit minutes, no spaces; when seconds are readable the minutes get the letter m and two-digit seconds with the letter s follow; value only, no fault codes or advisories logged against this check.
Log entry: 4h35
